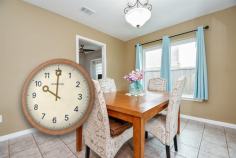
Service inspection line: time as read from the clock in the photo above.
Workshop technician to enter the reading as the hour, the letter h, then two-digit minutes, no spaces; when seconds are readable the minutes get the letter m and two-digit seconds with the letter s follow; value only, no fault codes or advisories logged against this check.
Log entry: 10h00
